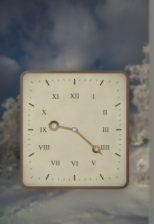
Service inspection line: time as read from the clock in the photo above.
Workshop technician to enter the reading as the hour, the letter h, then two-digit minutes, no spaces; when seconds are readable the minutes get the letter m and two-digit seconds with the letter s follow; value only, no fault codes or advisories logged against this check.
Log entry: 9h22
